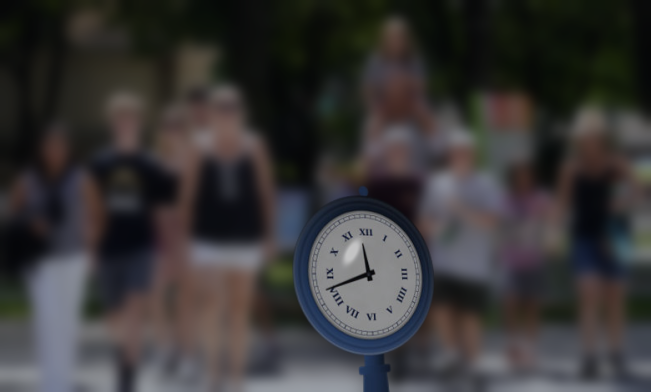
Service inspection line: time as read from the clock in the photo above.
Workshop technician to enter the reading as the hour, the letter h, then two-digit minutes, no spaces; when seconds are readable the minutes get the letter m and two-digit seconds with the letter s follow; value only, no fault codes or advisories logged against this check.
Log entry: 11h42
